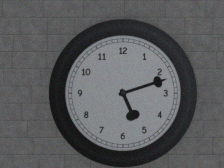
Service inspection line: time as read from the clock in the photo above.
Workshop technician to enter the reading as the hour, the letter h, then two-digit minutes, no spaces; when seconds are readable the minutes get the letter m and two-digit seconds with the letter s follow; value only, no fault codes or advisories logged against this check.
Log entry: 5h12
